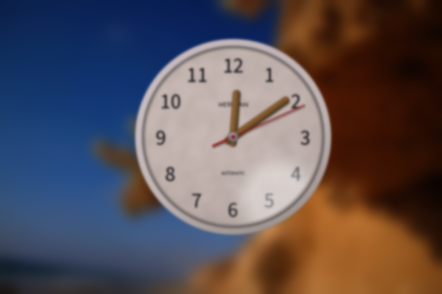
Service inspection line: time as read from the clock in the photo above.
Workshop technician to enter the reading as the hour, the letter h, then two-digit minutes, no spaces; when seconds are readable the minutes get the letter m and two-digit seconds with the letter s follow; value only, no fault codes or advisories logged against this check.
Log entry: 12h09m11s
